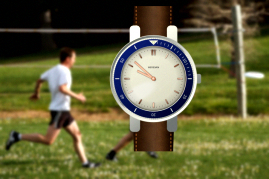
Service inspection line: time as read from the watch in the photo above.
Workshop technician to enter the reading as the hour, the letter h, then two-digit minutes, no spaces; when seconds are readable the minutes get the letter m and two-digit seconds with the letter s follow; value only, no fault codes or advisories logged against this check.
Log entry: 9h52
